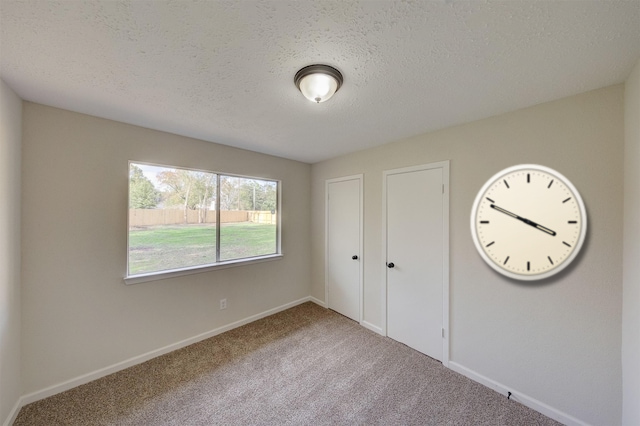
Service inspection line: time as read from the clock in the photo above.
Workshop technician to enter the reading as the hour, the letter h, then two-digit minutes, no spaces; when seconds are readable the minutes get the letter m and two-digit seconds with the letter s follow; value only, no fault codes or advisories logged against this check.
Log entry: 3h49
